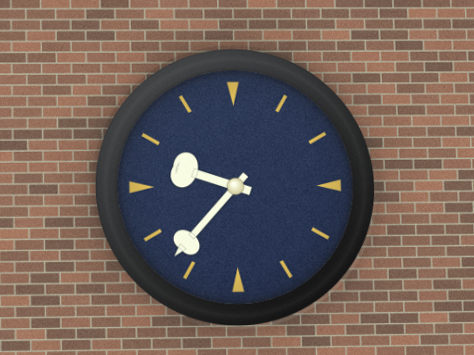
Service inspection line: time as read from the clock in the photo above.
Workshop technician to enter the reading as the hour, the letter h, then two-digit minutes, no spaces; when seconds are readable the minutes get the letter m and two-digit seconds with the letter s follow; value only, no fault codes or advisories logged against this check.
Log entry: 9h37
